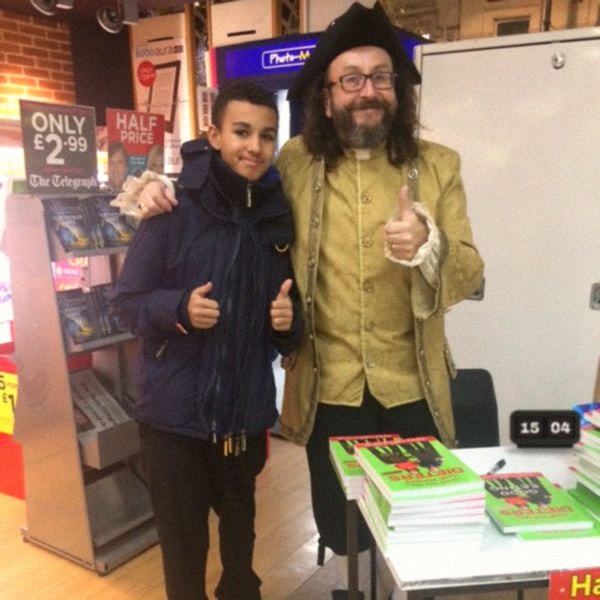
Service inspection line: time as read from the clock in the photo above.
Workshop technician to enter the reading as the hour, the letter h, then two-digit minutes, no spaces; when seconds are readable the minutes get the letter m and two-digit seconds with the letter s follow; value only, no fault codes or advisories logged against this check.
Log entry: 15h04
